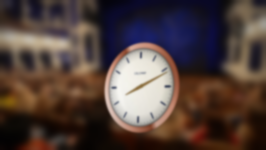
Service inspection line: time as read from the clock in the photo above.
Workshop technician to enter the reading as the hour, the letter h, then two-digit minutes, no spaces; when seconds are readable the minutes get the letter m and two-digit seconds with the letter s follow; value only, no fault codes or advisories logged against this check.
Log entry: 8h11
